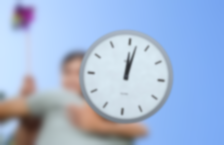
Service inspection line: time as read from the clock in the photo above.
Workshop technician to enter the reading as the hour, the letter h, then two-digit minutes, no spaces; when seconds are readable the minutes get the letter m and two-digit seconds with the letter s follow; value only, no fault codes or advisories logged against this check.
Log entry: 12h02
